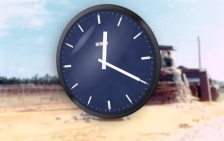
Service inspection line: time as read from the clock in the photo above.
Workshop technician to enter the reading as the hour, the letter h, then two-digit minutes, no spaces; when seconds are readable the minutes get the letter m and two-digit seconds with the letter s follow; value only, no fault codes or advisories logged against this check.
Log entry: 12h20
